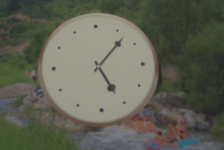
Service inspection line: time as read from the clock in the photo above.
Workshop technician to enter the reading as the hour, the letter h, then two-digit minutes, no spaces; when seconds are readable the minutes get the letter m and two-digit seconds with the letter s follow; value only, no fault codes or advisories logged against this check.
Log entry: 5h07
